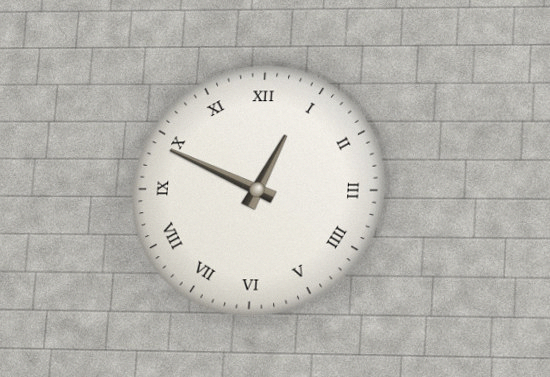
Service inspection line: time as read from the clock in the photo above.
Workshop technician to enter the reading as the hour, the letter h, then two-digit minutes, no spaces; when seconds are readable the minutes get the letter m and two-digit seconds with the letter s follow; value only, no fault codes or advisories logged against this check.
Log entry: 12h49
